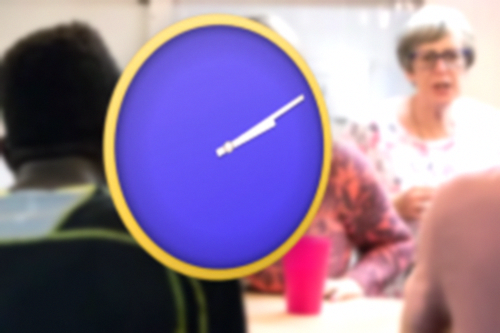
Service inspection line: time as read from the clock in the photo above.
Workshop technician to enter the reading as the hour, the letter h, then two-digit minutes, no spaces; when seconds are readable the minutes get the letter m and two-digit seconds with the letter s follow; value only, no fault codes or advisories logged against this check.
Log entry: 2h10
